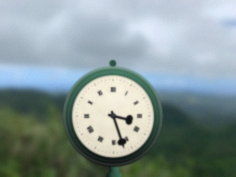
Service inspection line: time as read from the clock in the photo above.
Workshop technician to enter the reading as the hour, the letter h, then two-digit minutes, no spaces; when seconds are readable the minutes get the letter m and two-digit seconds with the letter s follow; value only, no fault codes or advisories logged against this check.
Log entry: 3h27
